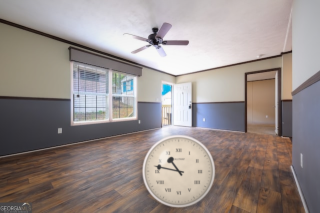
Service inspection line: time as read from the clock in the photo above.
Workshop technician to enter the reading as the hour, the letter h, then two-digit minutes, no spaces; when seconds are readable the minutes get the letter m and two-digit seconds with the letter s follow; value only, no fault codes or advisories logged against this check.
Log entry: 10h47
